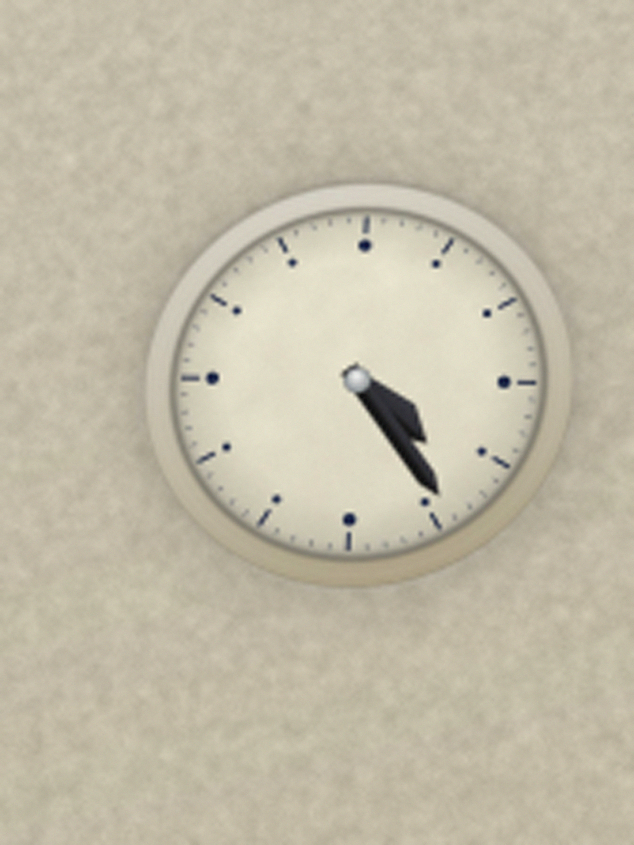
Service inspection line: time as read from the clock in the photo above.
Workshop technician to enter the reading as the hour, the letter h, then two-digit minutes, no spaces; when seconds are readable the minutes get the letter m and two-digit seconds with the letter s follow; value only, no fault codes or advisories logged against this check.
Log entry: 4h24
